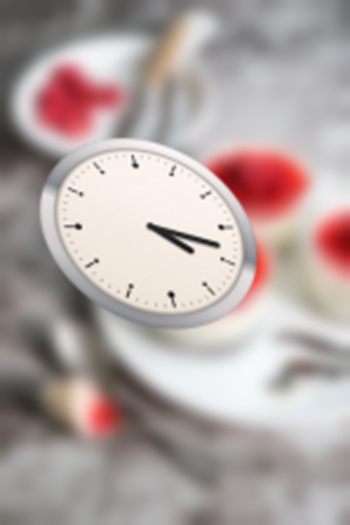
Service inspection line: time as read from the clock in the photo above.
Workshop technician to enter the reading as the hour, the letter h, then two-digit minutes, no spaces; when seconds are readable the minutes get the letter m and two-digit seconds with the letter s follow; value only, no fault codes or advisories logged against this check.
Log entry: 4h18
